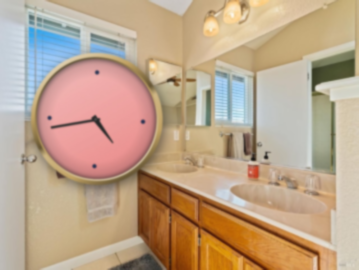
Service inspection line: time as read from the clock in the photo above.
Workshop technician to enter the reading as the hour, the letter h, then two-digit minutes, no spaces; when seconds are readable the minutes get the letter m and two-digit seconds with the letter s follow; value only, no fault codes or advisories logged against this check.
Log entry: 4h43
